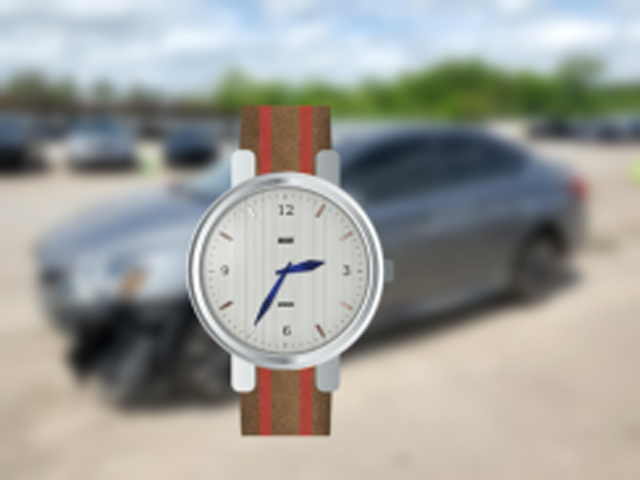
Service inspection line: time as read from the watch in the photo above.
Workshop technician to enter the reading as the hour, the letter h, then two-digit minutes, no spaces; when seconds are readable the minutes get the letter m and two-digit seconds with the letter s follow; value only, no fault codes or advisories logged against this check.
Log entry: 2h35
